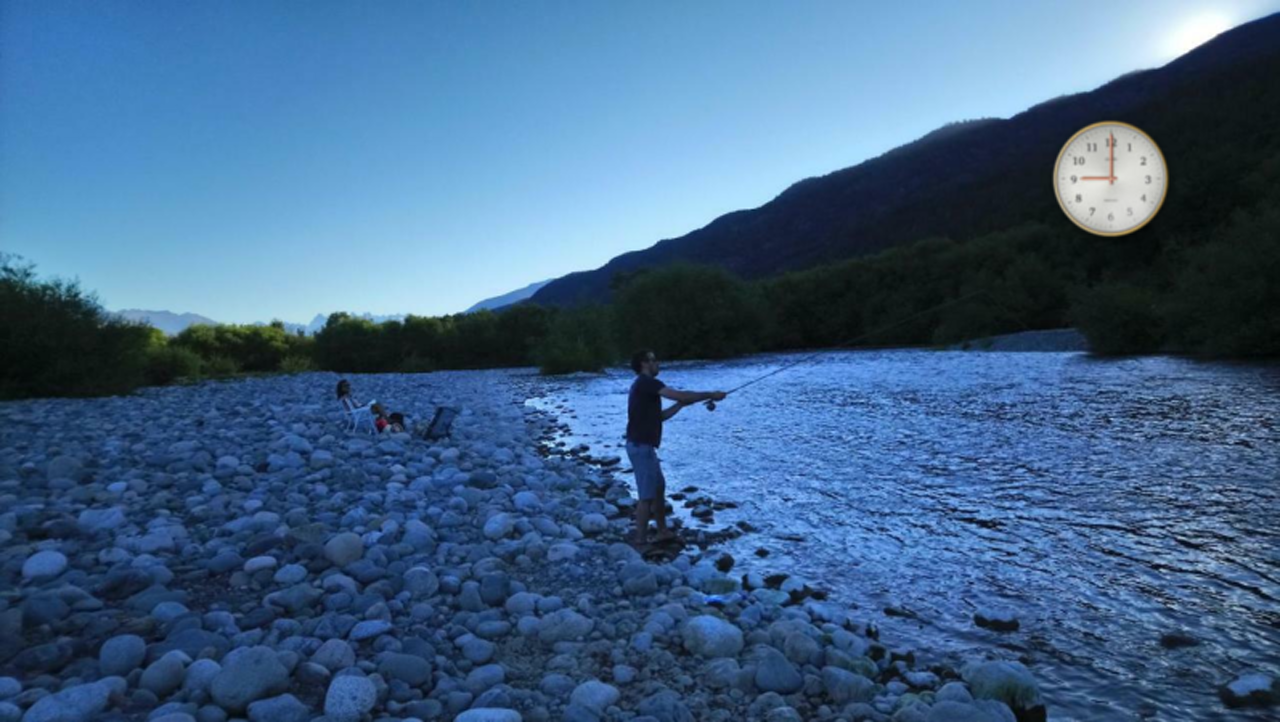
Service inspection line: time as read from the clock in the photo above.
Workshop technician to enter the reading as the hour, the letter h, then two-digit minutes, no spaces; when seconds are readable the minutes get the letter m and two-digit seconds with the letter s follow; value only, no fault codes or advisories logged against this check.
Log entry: 9h00
